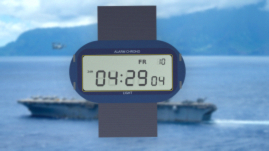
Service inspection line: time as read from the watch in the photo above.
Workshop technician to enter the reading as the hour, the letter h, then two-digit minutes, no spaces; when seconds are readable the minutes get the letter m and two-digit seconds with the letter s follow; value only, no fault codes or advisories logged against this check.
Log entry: 4h29m04s
